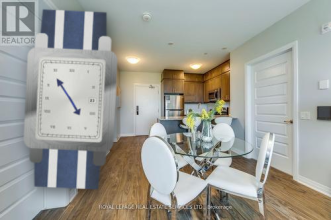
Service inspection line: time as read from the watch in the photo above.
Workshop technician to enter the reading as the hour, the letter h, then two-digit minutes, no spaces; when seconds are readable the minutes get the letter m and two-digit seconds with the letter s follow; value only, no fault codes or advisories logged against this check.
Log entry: 4h54
